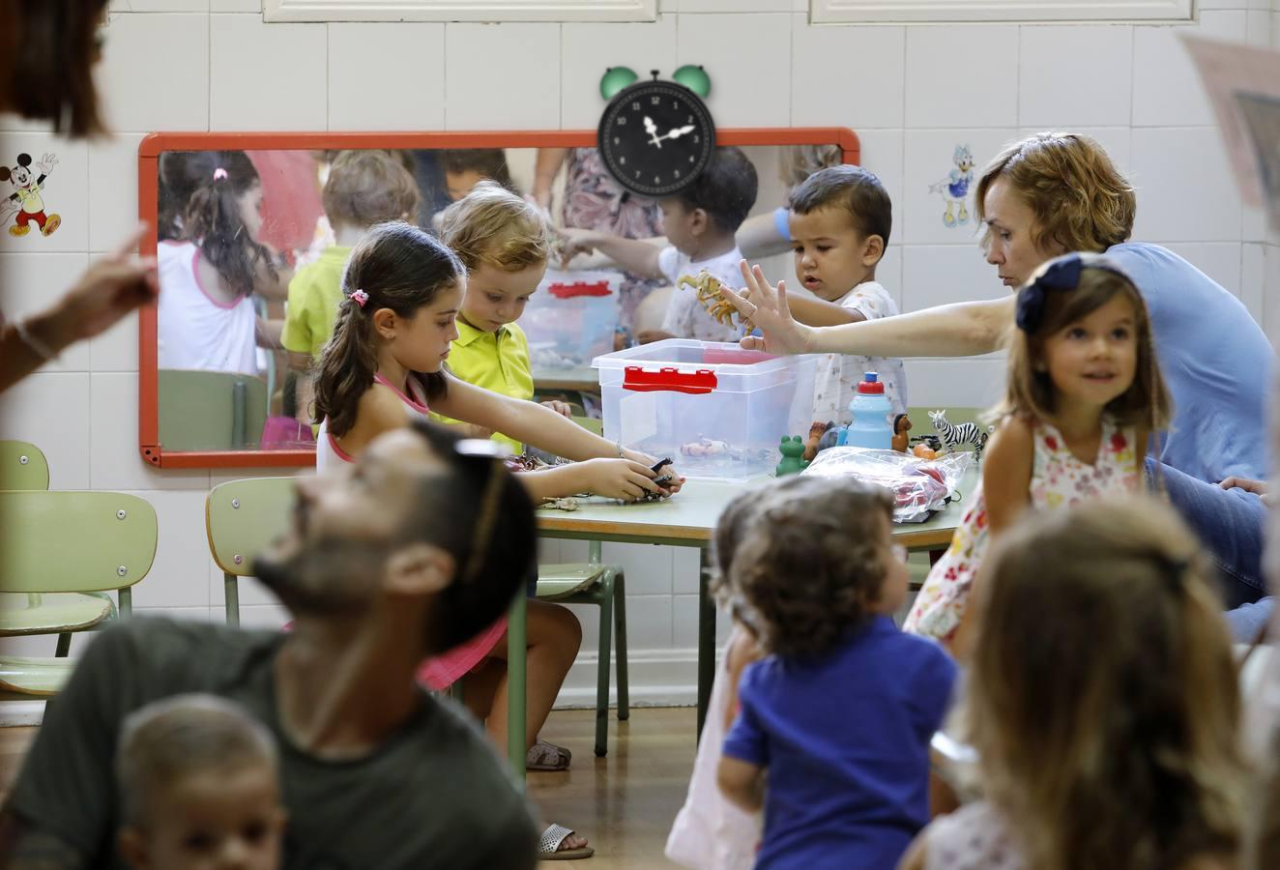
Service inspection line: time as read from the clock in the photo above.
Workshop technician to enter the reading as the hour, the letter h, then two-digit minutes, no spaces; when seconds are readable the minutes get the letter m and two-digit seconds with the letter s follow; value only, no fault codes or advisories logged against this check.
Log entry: 11h12
